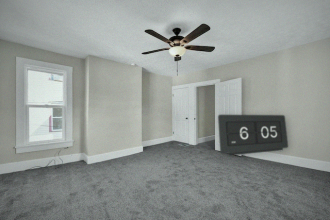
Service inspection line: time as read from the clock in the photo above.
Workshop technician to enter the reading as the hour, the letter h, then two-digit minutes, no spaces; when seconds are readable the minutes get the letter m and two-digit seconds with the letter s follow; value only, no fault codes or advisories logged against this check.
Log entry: 6h05
